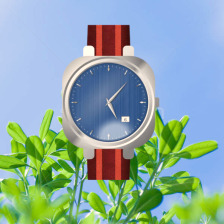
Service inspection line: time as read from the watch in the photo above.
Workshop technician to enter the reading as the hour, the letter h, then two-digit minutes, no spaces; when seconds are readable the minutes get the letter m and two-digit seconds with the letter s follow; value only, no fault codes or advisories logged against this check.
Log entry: 5h07
